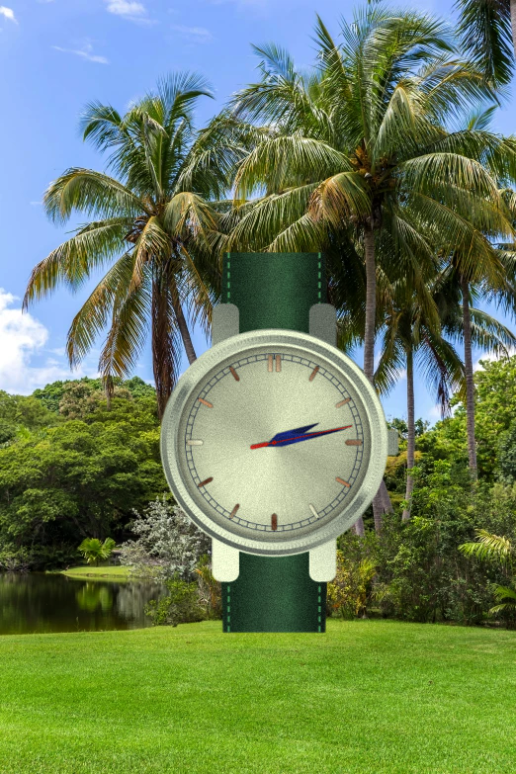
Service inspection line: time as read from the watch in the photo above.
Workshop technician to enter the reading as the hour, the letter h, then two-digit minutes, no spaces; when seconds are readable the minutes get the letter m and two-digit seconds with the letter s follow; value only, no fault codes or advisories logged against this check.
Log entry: 2h13m13s
